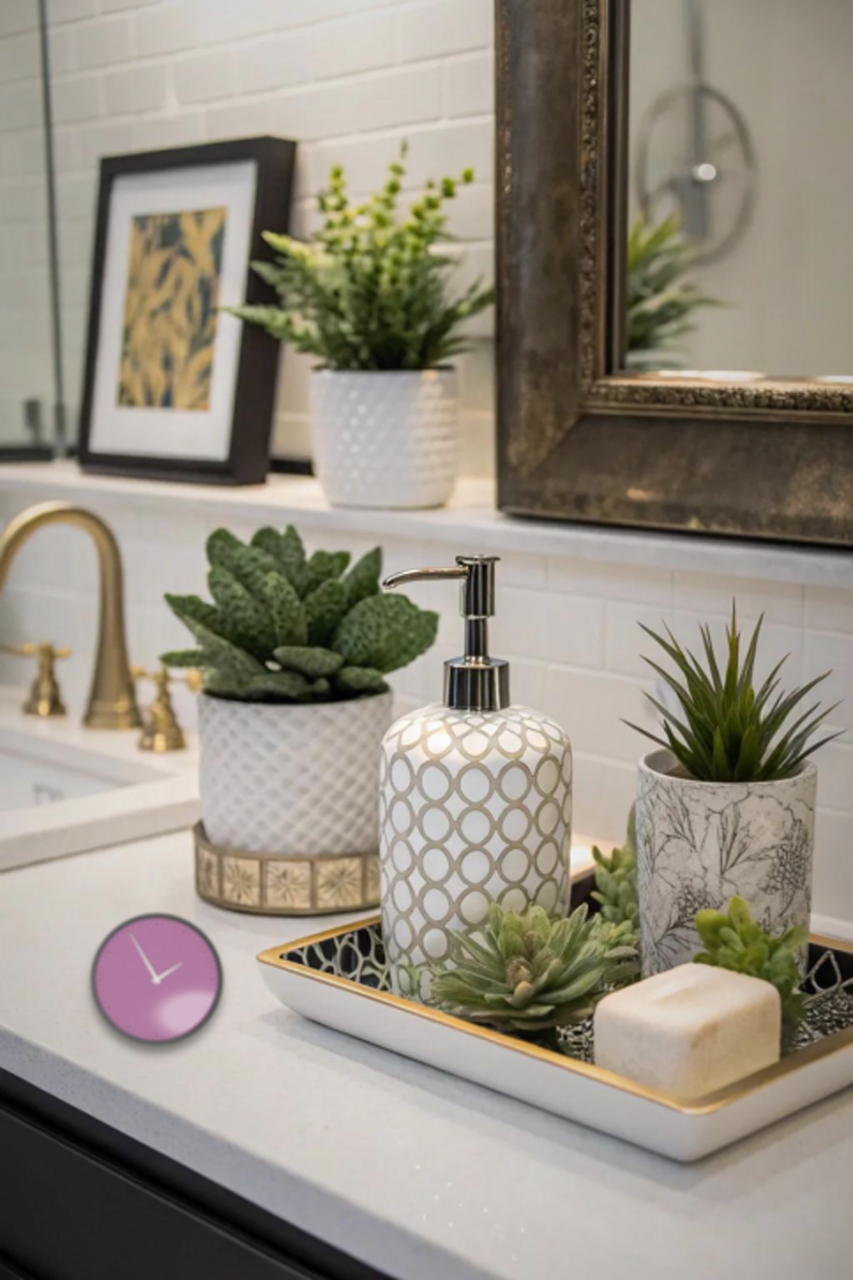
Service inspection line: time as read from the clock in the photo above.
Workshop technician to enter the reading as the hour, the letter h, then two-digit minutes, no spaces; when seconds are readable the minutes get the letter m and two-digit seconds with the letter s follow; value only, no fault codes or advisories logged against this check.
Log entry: 1h55
